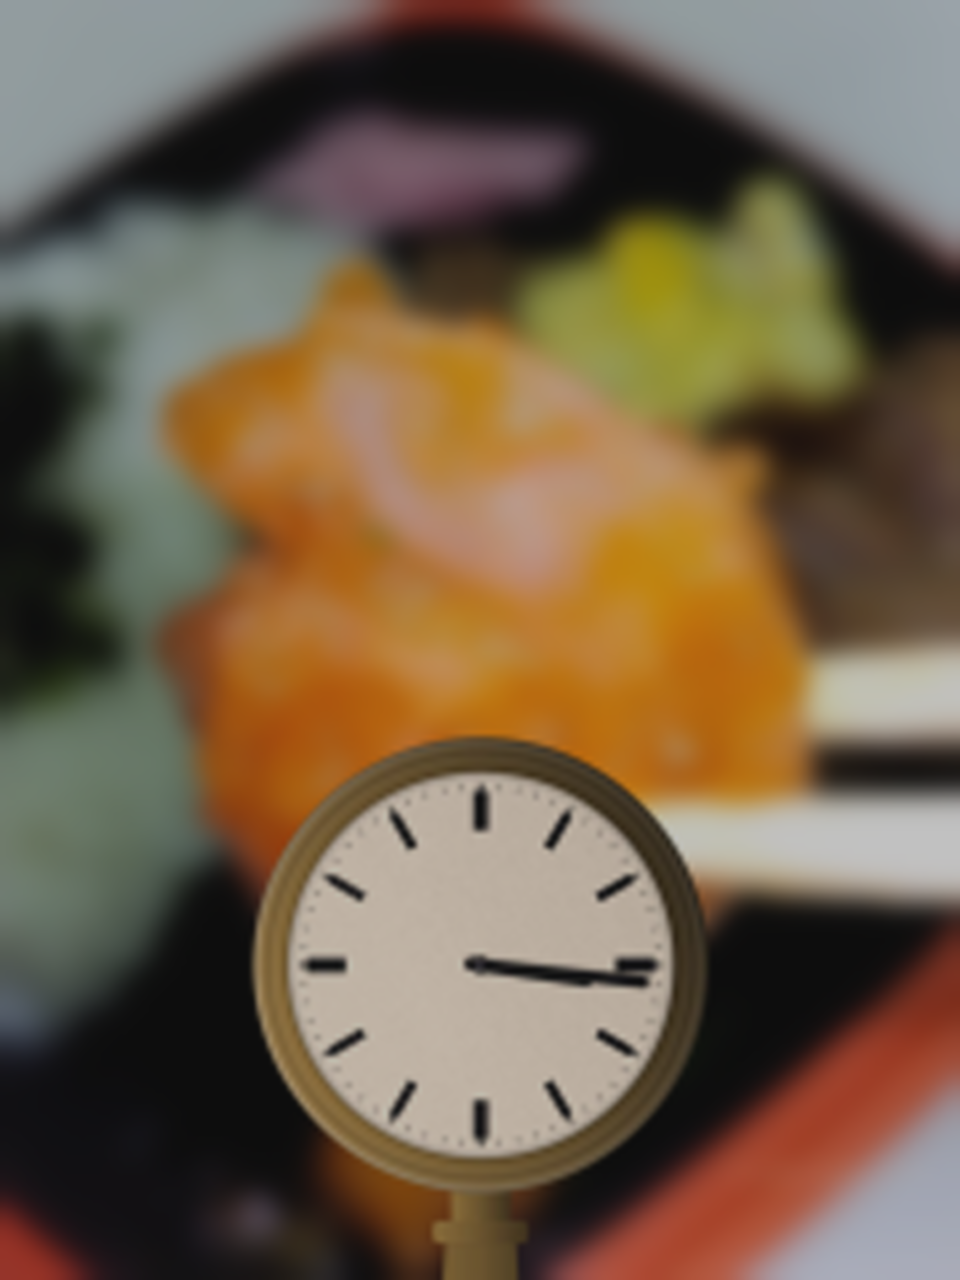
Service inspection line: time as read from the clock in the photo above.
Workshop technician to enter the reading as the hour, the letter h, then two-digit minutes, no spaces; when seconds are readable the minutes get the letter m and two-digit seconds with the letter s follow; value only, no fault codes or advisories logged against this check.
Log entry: 3h16
